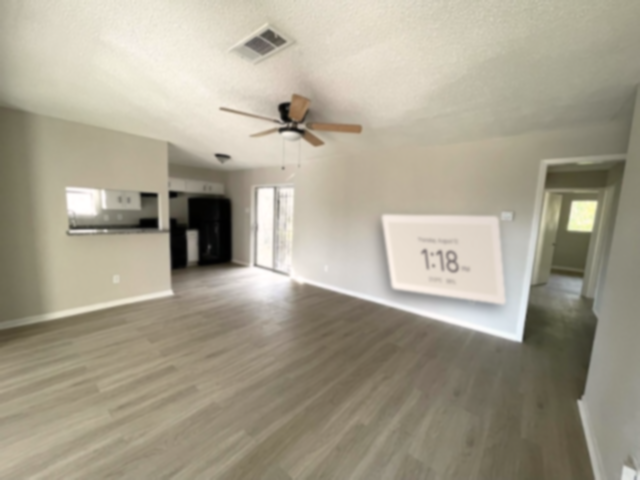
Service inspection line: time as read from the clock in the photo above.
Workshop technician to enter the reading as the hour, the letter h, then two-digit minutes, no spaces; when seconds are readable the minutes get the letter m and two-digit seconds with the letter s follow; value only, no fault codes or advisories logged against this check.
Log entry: 1h18
